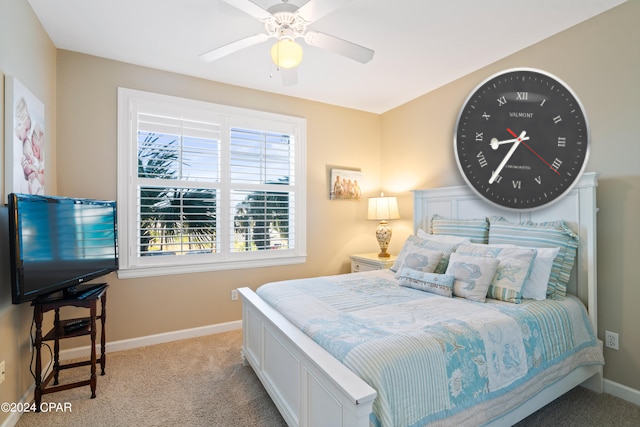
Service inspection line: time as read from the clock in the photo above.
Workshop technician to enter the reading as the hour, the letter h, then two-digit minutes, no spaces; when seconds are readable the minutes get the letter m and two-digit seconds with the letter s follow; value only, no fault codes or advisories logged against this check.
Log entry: 8h35m21s
